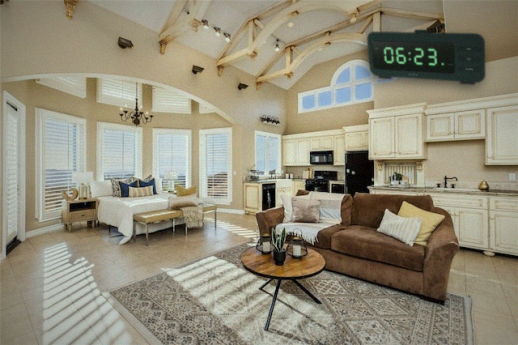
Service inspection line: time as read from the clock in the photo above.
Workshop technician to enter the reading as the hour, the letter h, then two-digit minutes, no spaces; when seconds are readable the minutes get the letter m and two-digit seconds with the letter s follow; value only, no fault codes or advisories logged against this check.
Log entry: 6h23
